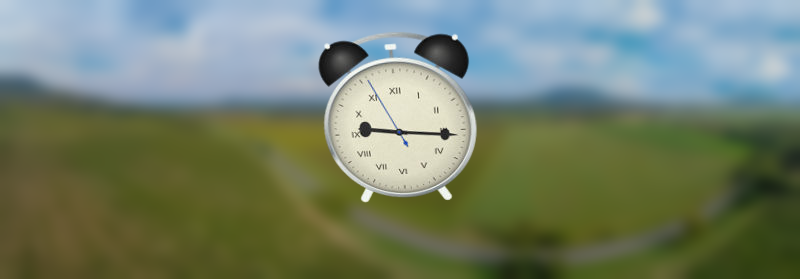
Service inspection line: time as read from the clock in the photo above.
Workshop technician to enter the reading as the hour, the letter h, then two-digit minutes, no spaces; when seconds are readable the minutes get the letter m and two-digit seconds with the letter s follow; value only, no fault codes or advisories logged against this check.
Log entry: 9h15m56s
